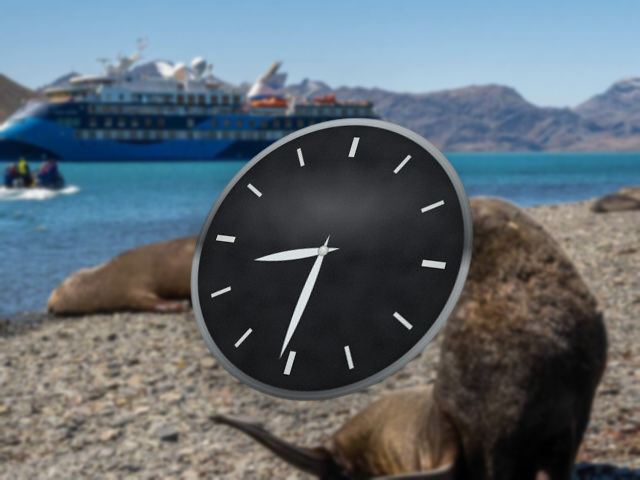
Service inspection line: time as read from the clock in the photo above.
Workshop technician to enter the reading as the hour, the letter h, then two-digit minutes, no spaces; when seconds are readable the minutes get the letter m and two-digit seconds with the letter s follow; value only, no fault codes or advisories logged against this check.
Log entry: 8h31
